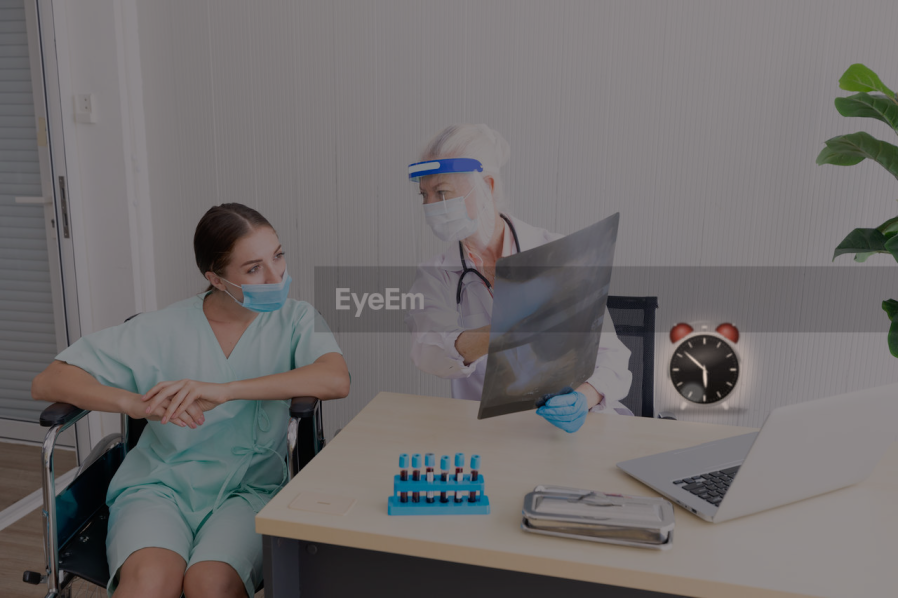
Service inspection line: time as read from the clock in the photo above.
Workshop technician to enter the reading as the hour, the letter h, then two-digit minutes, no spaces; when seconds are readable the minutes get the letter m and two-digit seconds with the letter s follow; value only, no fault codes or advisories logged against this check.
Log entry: 5h52
